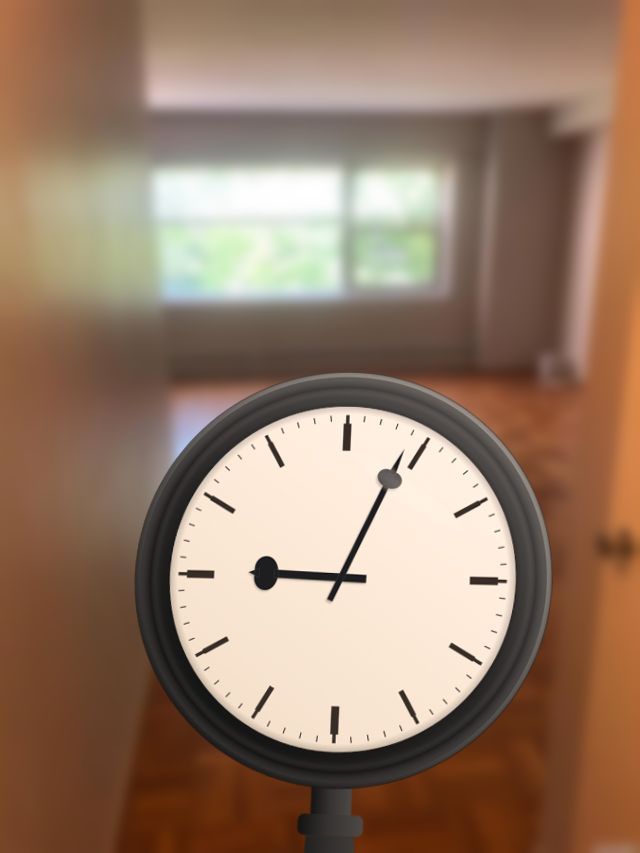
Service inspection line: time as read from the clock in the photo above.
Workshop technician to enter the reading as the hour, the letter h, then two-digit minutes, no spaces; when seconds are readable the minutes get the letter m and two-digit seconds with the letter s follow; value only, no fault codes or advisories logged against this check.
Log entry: 9h04
